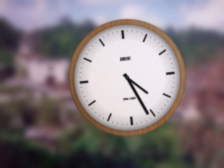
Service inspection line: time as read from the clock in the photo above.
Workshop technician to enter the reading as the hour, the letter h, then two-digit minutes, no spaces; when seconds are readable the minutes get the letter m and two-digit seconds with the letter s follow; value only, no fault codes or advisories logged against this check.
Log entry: 4h26
